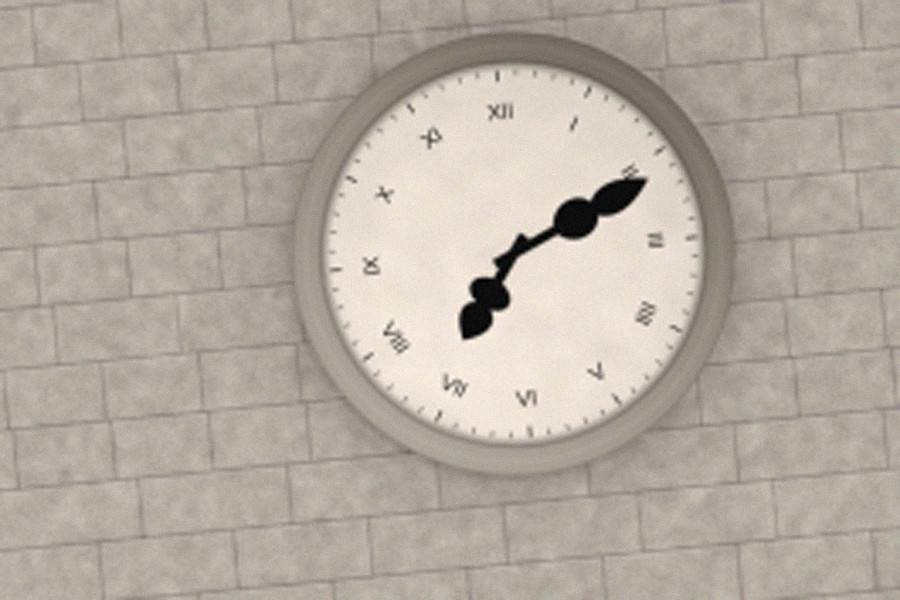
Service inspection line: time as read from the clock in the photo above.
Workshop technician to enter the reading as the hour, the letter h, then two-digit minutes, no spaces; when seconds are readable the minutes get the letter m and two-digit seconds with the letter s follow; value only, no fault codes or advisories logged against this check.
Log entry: 7h11
